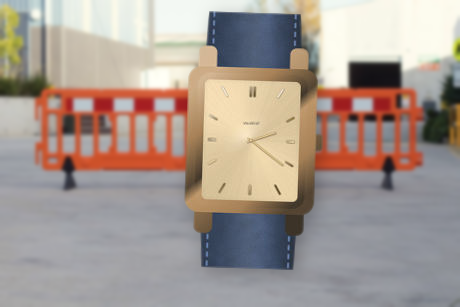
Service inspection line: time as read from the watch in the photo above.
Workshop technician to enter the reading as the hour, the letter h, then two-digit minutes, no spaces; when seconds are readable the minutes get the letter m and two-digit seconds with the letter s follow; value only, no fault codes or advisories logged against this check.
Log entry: 2h21
